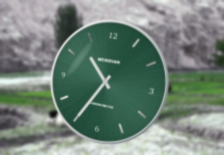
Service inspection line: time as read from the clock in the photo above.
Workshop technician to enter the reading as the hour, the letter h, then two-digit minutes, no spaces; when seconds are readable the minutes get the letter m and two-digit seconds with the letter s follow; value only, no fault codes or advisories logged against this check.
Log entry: 10h35
